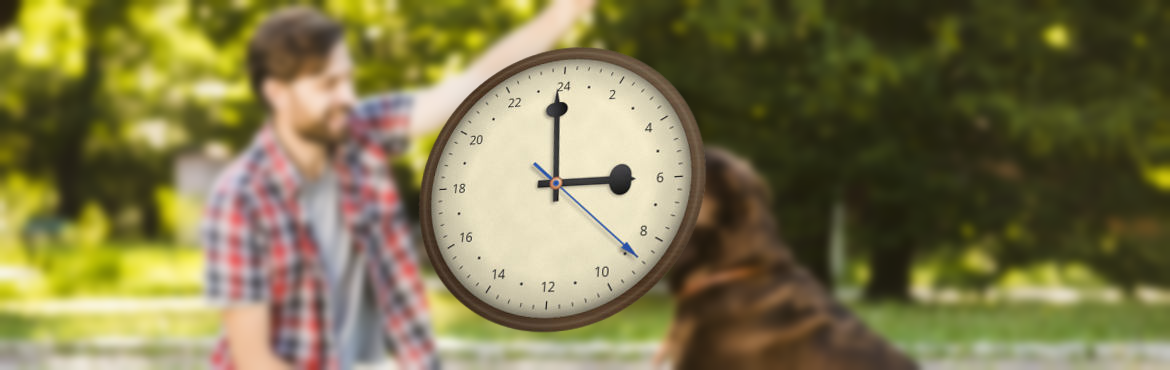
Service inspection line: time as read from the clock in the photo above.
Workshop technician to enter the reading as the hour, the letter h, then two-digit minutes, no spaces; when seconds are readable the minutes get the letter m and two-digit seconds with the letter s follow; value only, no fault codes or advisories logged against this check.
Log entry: 5h59m22s
